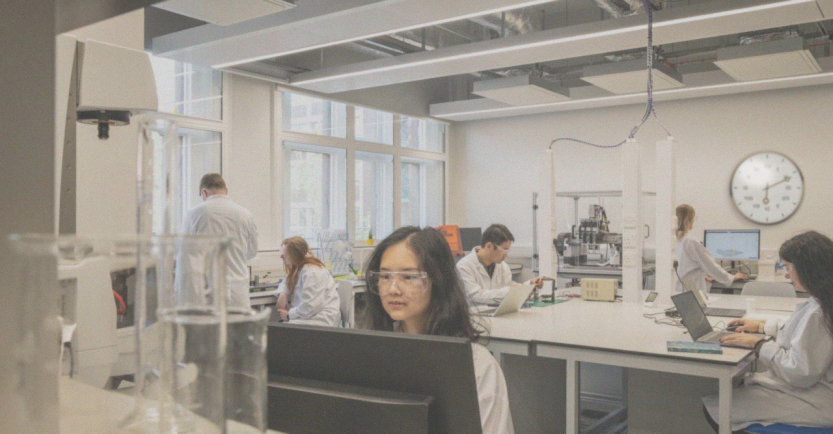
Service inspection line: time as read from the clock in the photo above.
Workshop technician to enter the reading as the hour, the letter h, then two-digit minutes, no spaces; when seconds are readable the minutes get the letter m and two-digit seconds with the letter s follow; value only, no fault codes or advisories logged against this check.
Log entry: 6h11
